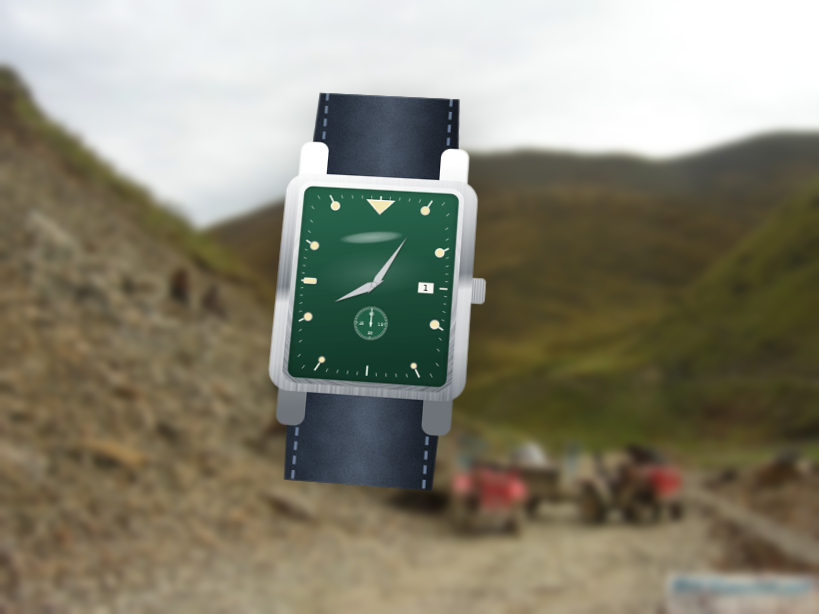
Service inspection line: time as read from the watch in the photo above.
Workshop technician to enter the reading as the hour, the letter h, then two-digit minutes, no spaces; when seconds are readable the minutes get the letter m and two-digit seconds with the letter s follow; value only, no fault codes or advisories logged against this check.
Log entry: 8h05
